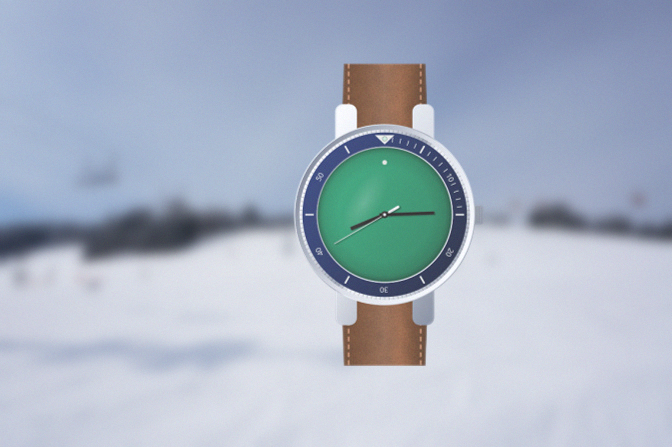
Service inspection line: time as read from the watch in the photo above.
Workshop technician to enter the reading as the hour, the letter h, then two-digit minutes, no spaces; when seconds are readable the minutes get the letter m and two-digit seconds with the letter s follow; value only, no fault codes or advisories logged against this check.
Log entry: 8h14m40s
